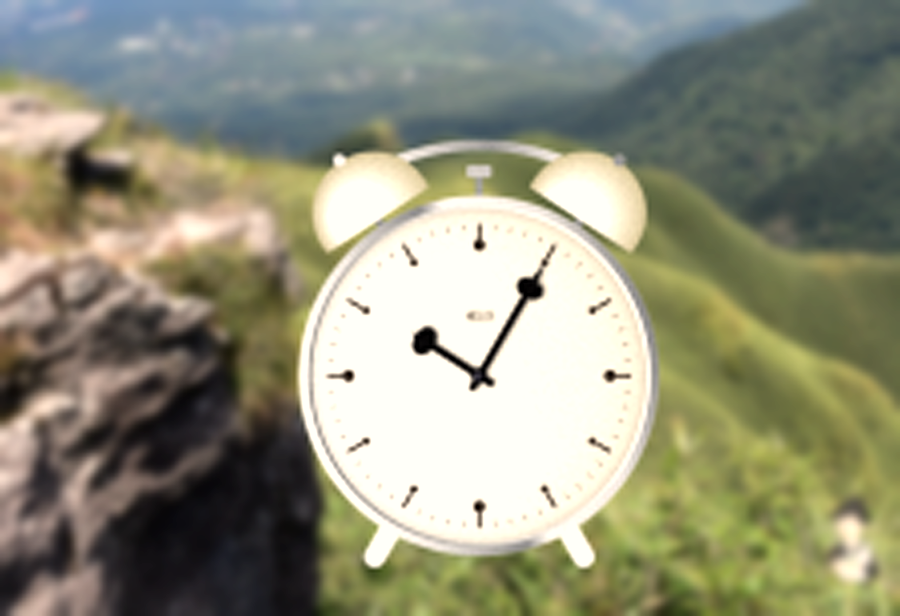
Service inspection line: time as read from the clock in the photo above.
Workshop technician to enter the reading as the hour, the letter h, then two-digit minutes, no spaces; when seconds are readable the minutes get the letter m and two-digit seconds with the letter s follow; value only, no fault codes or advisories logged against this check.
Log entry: 10h05
